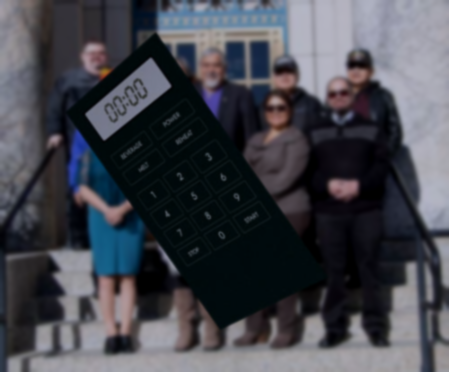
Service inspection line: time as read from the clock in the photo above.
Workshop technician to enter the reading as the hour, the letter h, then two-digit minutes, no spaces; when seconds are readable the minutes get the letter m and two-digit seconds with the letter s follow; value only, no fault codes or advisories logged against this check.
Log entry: 0h00
